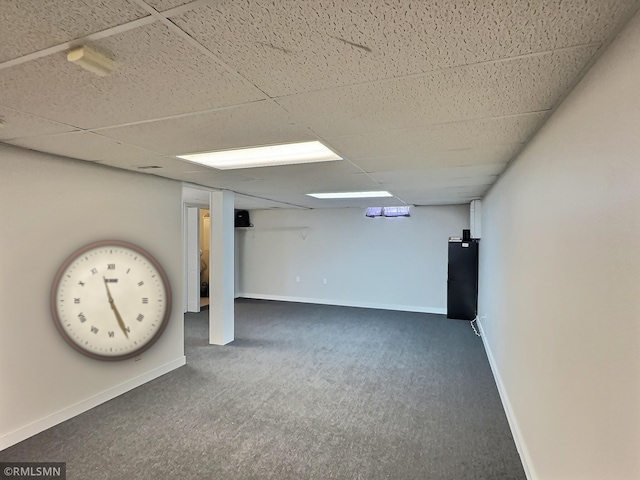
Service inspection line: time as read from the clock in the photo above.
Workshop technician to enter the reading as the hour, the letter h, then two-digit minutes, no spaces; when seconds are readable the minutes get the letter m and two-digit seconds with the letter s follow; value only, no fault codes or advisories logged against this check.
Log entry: 11h26
